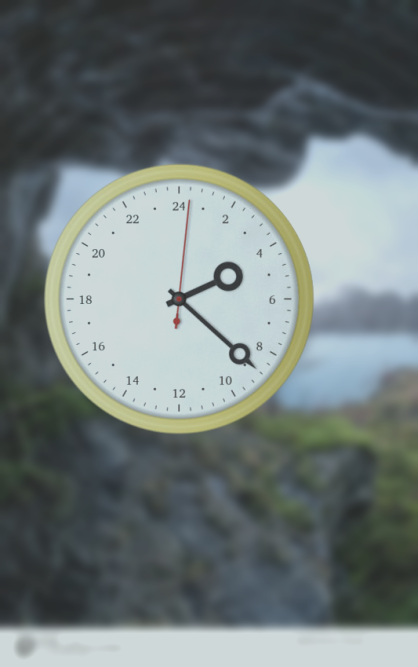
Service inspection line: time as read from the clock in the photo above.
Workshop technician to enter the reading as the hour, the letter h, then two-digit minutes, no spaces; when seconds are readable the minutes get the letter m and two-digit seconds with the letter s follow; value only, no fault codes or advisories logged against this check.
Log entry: 4h22m01s
